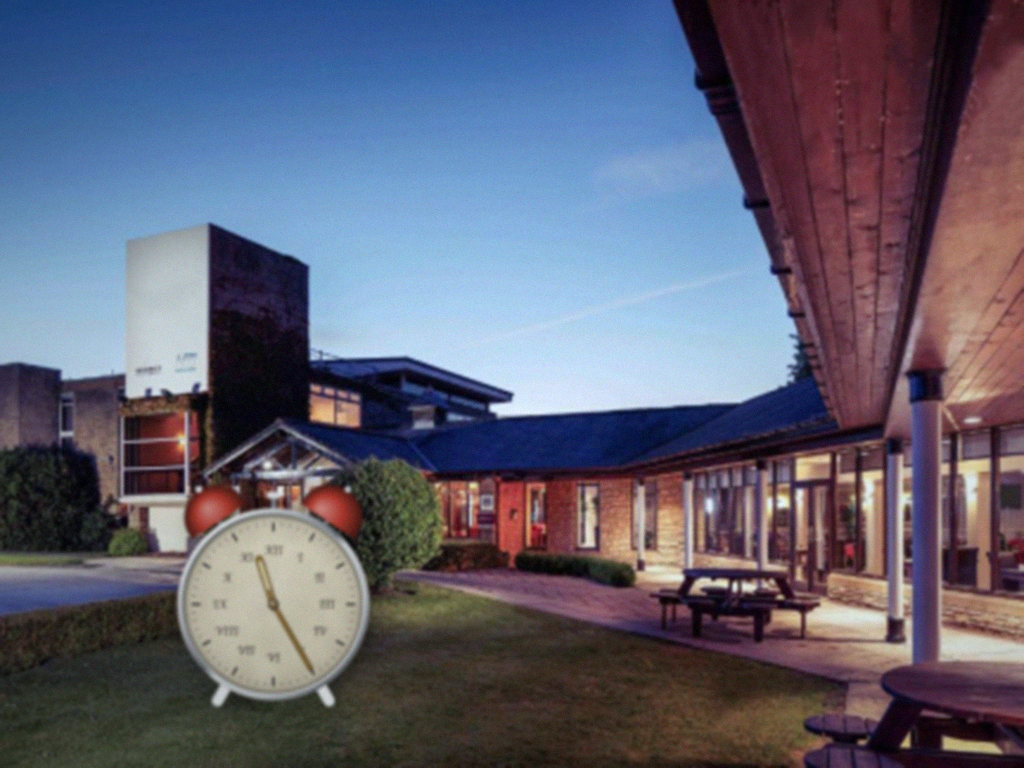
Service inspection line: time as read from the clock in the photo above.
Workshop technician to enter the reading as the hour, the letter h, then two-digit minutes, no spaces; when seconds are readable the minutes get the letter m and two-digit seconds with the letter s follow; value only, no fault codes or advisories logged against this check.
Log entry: 11h25
